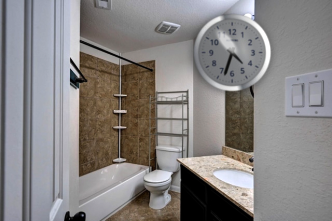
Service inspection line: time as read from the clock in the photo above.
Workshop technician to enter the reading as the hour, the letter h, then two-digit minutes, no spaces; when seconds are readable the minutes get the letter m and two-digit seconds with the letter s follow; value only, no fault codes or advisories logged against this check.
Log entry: 4h33
